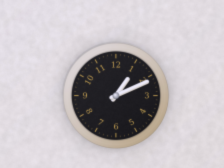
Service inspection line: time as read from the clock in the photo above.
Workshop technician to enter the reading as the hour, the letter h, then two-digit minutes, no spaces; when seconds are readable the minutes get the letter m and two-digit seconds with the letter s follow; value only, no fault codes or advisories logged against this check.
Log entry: 1h11
